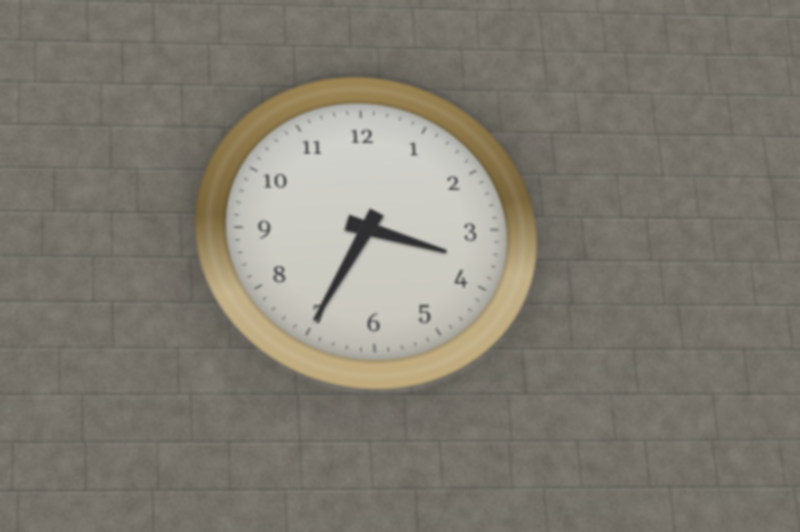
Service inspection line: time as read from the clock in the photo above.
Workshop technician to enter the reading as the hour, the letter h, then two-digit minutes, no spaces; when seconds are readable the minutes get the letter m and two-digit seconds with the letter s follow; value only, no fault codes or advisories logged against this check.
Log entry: 3h35
